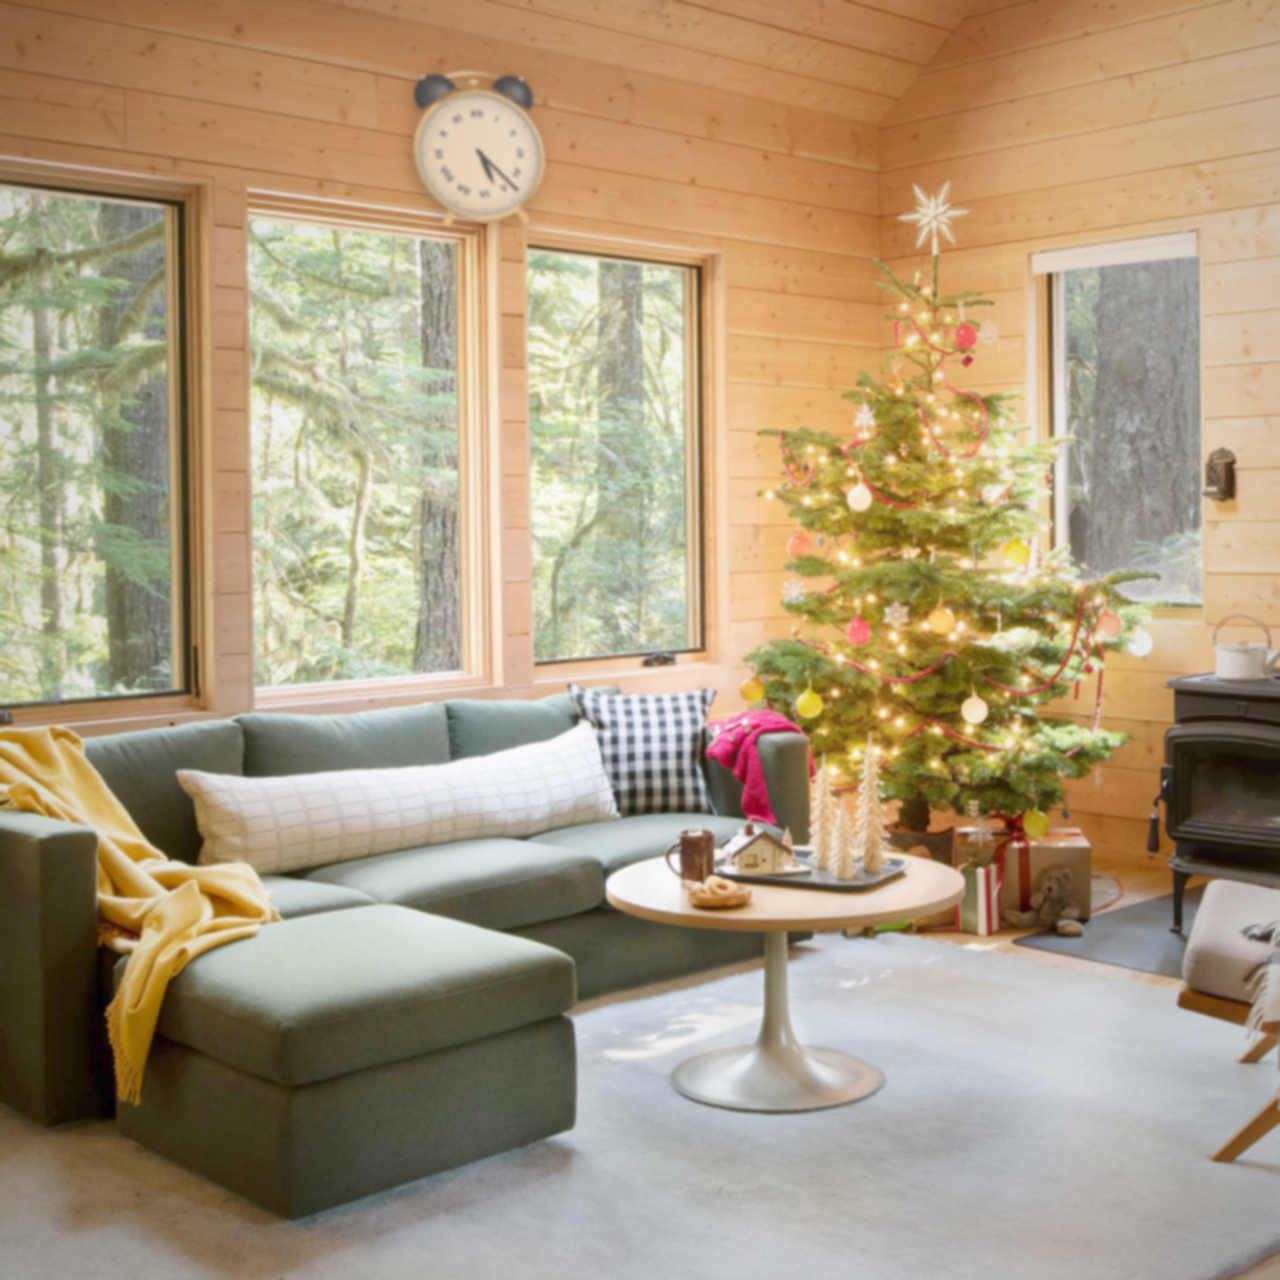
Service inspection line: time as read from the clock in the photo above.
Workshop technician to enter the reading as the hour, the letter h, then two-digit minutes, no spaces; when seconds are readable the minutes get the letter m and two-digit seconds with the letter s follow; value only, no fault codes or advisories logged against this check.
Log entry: 5h23
